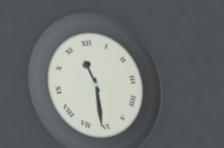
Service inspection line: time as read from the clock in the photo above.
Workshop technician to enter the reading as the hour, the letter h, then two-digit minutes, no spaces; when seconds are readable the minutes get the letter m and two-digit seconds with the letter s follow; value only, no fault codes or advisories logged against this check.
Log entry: 11h31
